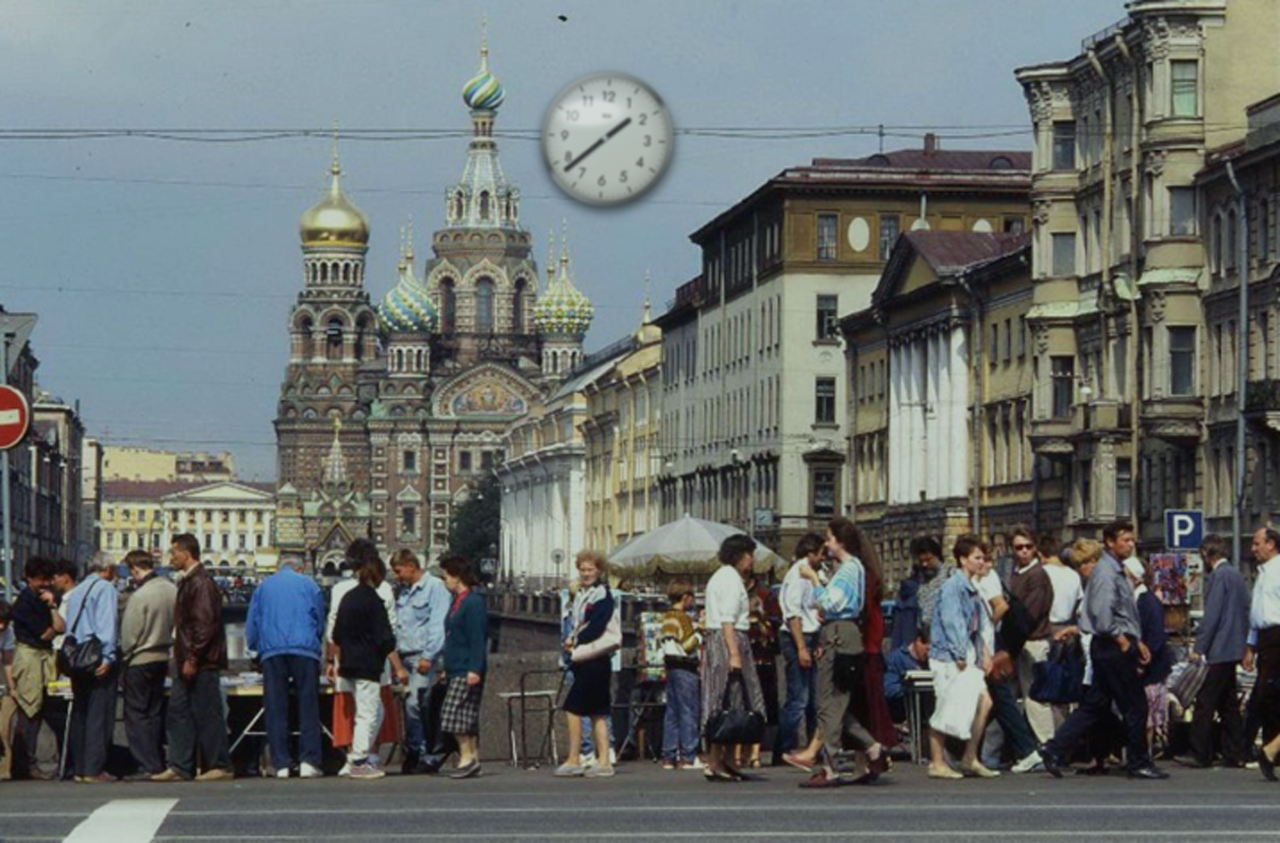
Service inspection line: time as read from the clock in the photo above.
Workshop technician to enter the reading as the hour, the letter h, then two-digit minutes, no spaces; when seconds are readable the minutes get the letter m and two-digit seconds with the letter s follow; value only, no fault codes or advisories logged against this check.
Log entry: 1h38
